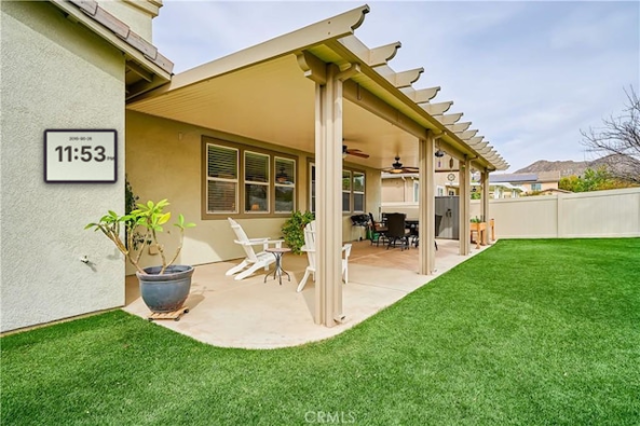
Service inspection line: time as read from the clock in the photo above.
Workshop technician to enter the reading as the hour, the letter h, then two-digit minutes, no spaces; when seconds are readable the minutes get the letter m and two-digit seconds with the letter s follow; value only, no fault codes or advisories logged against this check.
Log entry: 11h53
